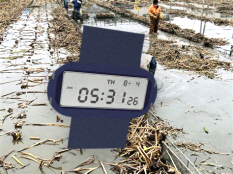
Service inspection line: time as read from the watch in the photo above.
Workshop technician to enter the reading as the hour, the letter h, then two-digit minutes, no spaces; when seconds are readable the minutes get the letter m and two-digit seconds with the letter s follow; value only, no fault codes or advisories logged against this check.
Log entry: 5h31m26s
